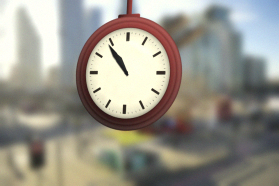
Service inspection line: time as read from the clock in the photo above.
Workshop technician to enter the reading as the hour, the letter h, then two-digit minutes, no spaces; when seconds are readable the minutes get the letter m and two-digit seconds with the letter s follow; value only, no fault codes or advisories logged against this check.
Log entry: 10h54
